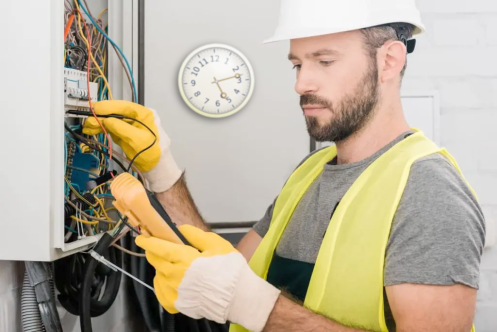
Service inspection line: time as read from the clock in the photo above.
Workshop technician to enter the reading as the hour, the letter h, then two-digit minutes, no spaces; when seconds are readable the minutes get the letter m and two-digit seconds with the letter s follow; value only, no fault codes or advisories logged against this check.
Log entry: 5h13
